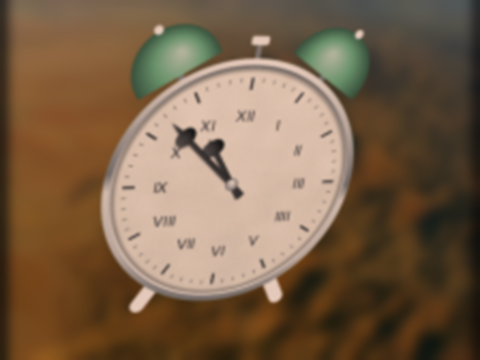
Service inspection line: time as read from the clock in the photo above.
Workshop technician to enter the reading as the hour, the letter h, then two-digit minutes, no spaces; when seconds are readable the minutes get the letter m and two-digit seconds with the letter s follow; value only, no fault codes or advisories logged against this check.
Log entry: 10h52
